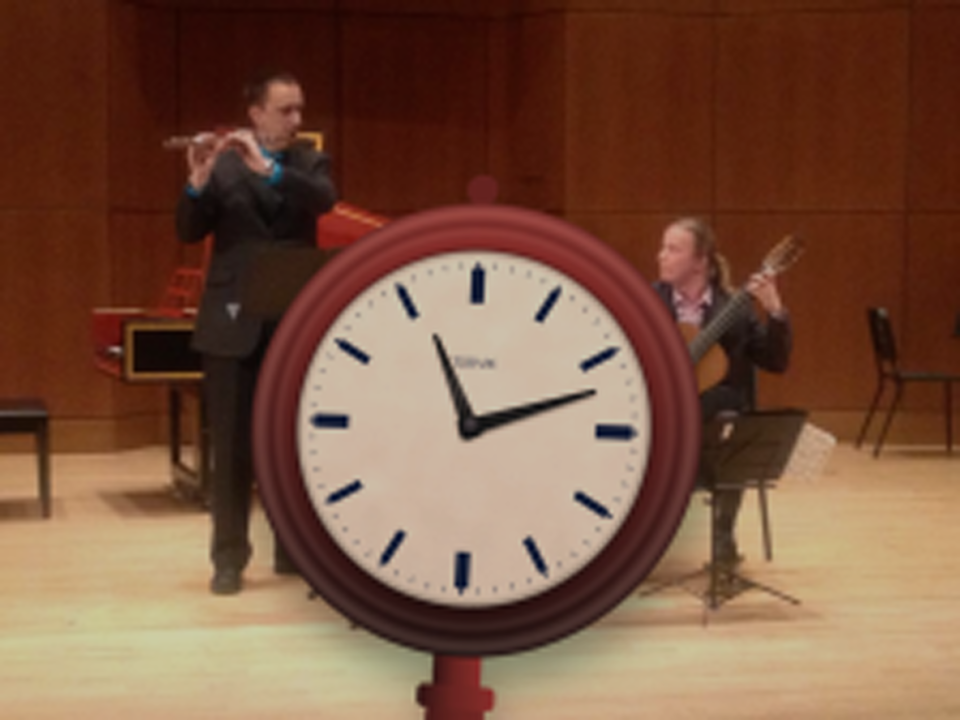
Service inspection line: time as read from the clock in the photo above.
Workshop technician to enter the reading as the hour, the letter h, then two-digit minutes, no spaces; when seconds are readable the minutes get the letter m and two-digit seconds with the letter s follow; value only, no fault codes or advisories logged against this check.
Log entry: 11h12
